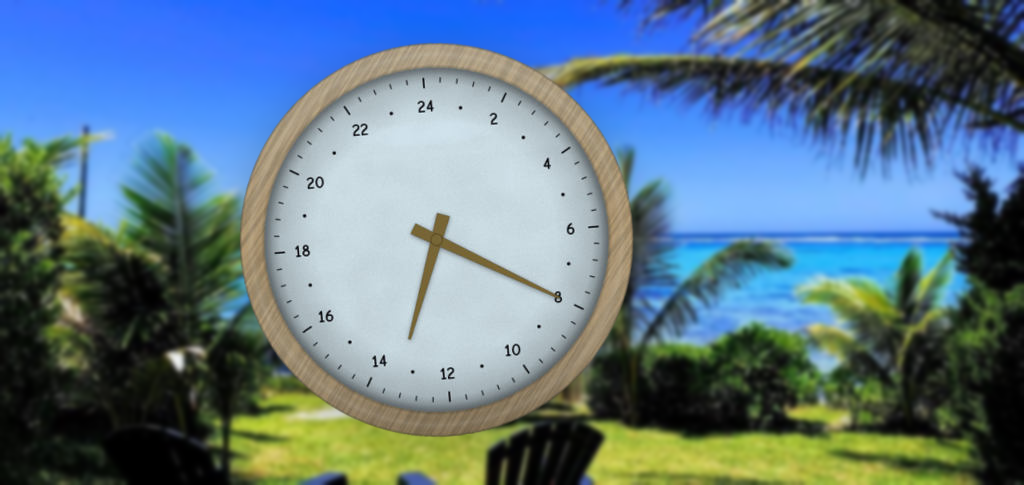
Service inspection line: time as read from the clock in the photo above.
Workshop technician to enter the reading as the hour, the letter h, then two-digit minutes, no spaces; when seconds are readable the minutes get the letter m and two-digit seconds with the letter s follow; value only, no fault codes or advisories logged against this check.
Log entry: 13h20
